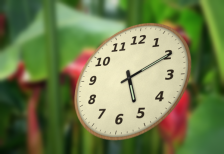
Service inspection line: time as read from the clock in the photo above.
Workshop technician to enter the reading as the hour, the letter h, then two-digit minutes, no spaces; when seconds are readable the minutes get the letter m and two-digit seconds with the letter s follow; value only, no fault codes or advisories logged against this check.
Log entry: 5h10
